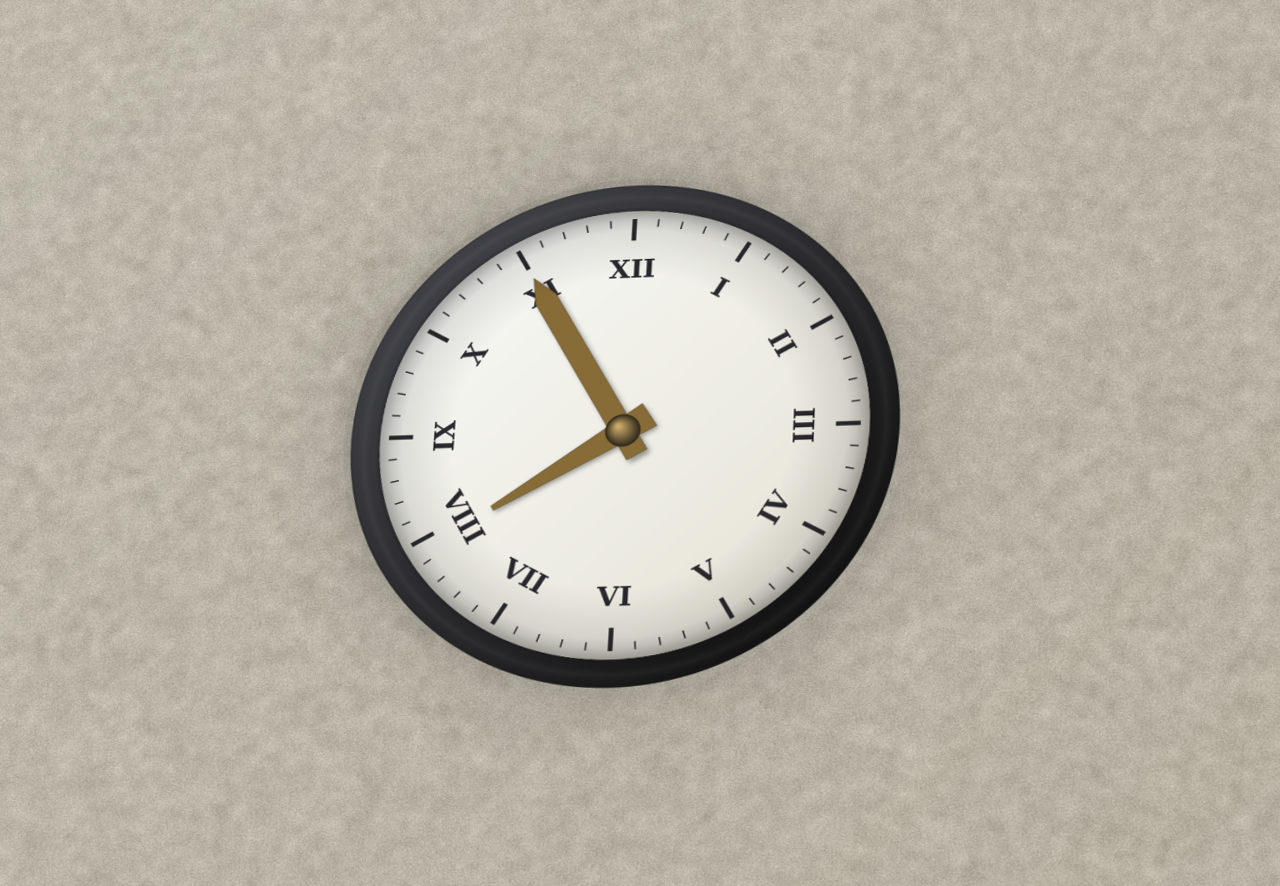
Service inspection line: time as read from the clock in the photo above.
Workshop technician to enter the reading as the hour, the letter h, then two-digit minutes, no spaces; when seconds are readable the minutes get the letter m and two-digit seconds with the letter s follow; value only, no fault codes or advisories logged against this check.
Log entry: 7h55
